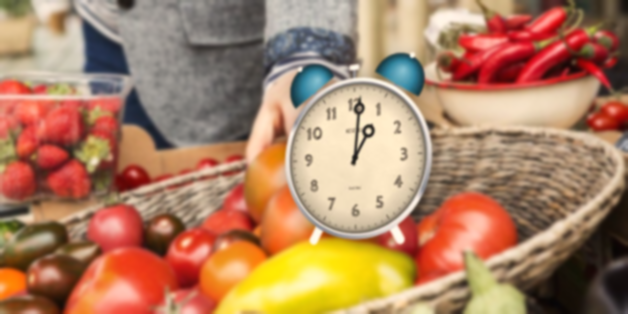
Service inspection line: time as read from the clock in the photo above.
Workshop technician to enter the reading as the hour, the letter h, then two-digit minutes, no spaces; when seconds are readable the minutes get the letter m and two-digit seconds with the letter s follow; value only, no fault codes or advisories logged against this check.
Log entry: 1h01
